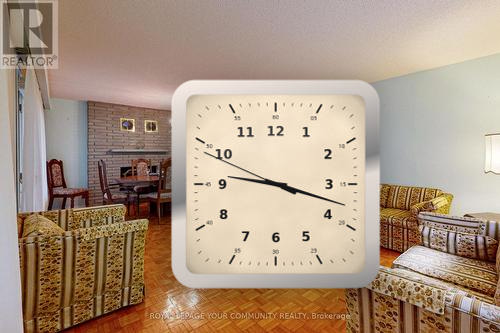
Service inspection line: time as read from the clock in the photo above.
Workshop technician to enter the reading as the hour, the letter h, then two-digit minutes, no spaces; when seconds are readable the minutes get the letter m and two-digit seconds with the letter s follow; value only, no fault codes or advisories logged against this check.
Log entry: 9h17m49s
